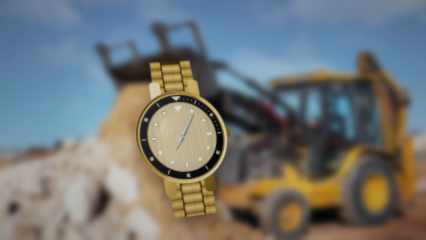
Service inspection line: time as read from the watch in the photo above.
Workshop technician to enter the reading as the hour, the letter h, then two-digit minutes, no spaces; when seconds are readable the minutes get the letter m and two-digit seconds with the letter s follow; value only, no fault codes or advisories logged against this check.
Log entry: 7h06
